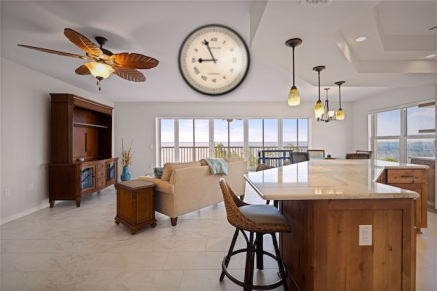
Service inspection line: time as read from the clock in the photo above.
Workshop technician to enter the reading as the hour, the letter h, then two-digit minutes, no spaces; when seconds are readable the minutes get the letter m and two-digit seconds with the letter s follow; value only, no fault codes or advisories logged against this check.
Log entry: 8h56
